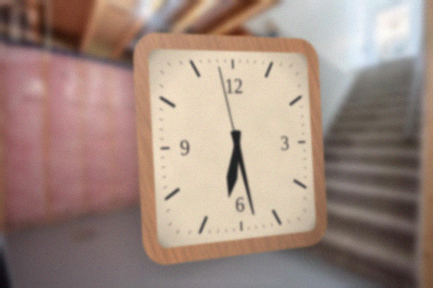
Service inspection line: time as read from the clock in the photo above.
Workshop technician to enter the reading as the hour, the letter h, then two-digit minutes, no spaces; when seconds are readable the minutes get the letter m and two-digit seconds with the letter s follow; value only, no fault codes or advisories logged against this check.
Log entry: 6h27m58s
